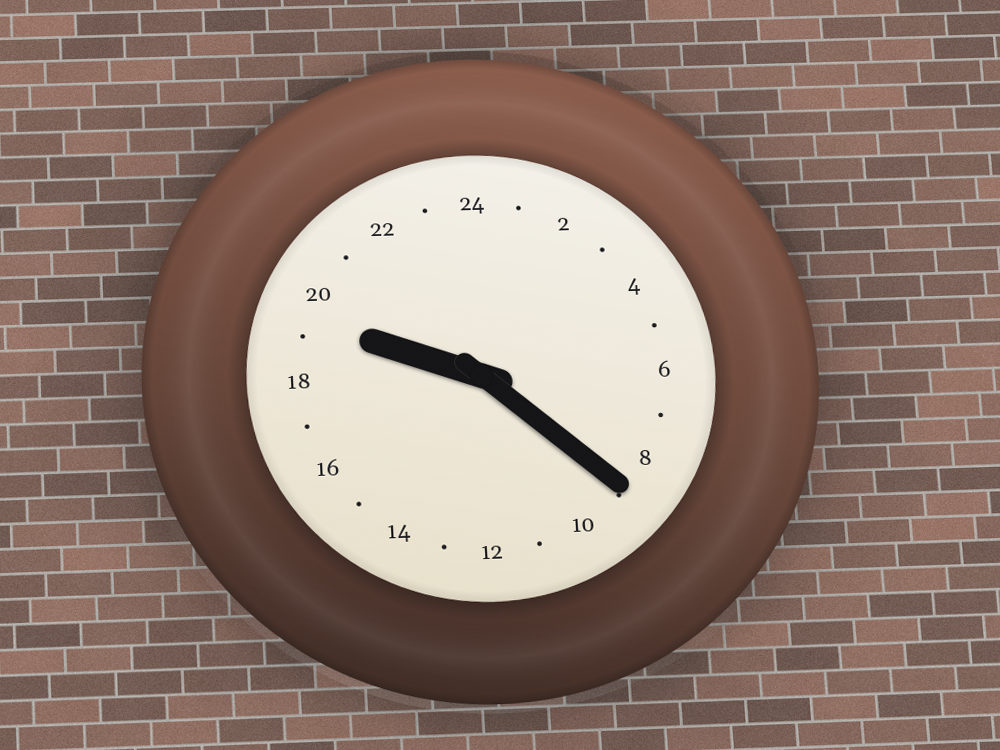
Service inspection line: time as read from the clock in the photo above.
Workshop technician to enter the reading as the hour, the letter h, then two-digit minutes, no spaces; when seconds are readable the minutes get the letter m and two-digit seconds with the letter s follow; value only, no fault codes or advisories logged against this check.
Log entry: 19h22
